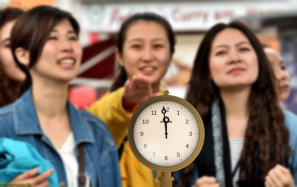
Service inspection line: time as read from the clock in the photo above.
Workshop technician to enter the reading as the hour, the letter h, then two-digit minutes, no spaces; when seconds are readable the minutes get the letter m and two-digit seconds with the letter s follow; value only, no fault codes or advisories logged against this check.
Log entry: 11h59
